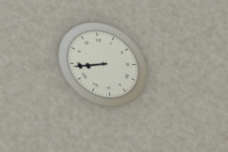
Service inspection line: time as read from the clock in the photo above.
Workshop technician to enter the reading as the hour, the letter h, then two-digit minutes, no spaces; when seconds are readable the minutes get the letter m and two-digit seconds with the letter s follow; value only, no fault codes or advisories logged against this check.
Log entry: 8h44
